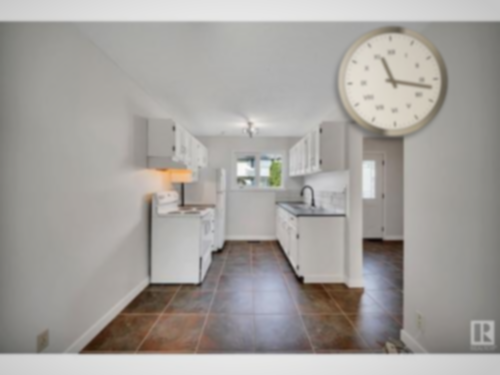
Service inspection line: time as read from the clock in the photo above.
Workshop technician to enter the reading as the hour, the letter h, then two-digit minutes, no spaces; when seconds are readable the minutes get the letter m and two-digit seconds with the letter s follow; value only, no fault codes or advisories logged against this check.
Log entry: 11h17
